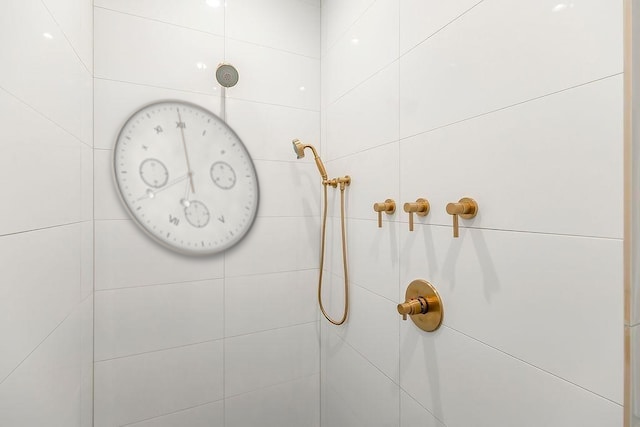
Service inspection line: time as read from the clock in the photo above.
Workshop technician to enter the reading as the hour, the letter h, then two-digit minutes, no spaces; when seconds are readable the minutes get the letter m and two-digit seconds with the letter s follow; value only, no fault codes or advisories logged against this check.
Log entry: 6h41
